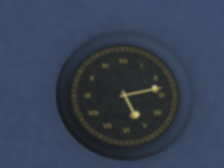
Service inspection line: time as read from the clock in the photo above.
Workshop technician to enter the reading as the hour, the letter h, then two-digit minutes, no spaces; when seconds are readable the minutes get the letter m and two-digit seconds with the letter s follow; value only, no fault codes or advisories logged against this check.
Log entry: 5h13
